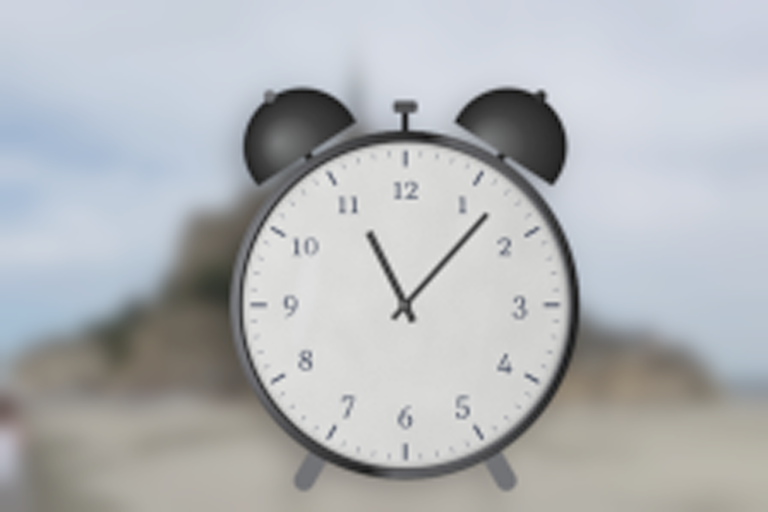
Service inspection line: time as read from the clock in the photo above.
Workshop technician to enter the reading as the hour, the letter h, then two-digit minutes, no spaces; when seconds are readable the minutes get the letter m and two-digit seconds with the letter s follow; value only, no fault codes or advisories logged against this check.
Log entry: 11h07
